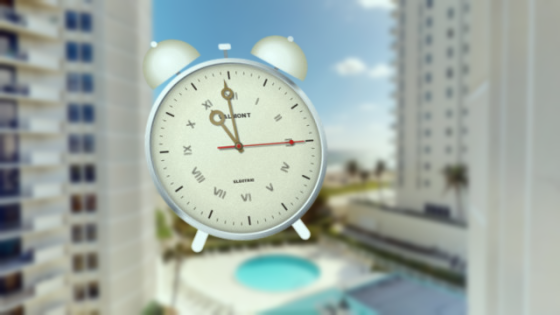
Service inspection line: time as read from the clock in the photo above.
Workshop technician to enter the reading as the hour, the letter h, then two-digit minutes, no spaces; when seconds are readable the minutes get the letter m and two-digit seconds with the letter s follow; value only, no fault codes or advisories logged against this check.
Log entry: 10h59m15s
